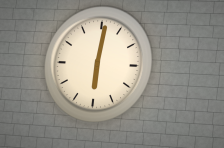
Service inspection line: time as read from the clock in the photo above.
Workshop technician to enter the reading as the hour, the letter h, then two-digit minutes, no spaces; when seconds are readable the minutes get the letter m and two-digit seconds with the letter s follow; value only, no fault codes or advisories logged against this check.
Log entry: 6h01
